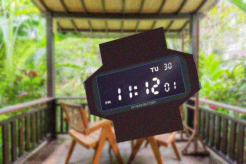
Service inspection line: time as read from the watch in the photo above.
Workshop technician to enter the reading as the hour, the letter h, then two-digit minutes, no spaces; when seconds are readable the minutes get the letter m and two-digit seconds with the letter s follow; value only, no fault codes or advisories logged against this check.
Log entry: 11h12m01s
